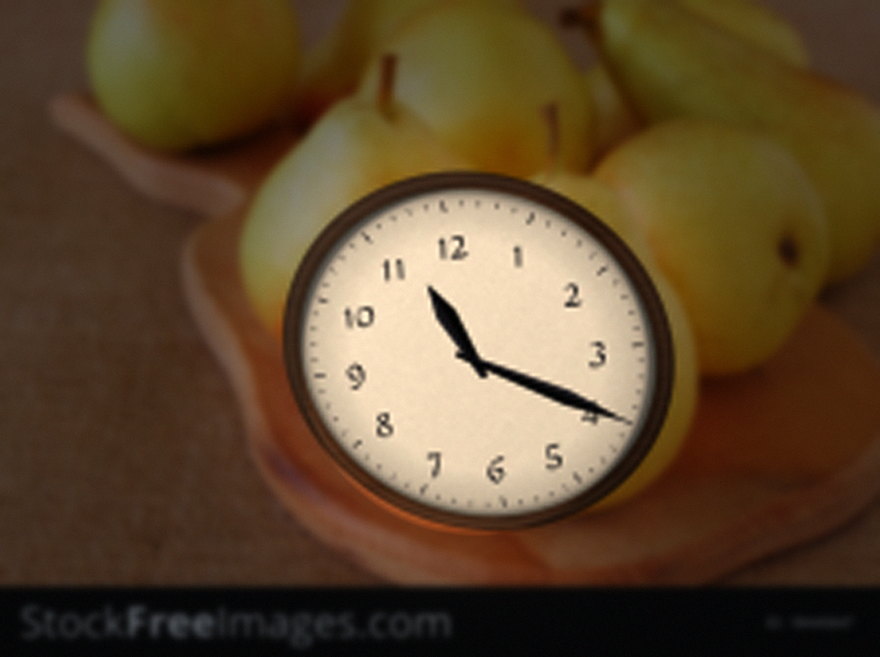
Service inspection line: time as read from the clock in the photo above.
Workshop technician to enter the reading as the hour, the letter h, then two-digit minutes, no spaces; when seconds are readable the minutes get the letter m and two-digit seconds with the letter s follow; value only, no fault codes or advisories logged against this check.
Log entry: 11h20
